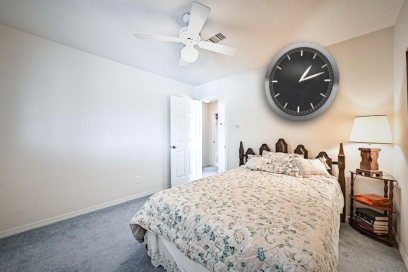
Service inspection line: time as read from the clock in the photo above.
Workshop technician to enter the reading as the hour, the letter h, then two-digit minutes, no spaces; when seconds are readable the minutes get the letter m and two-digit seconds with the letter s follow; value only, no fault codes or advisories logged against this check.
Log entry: 1h12
